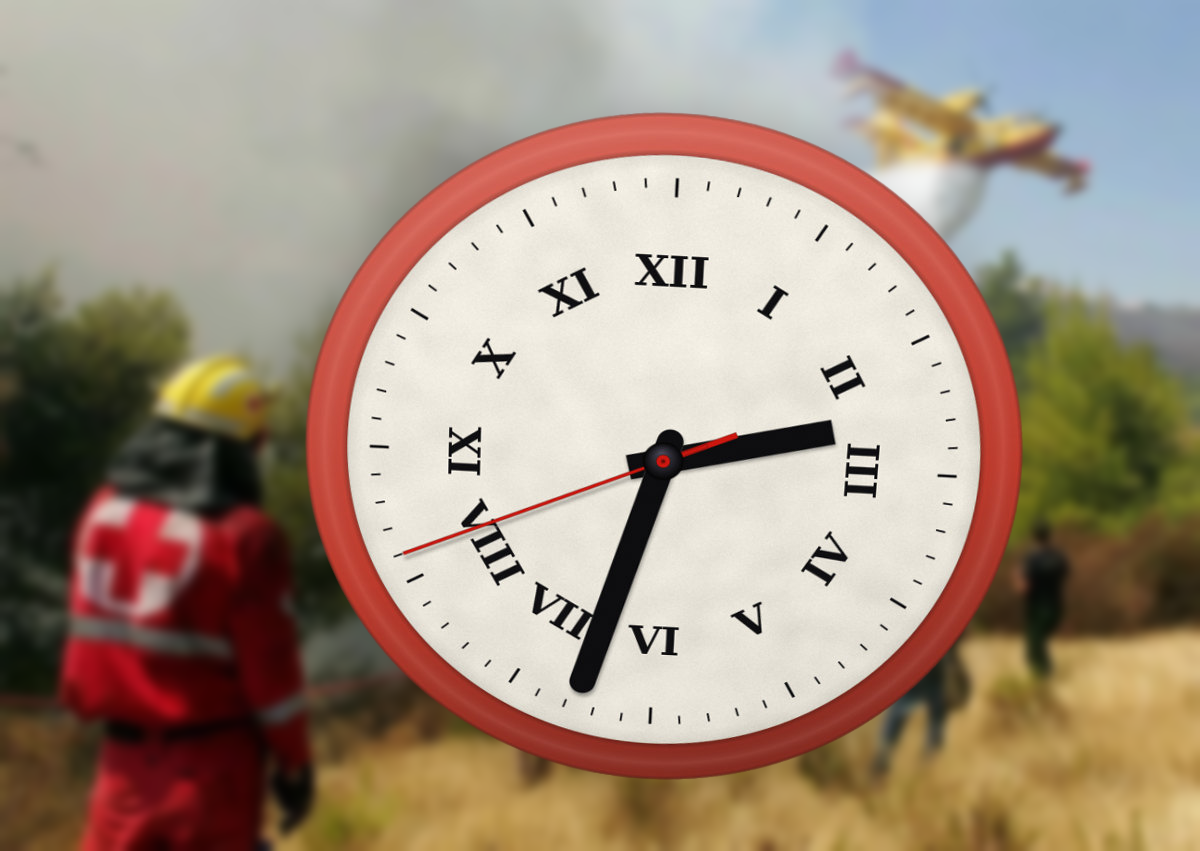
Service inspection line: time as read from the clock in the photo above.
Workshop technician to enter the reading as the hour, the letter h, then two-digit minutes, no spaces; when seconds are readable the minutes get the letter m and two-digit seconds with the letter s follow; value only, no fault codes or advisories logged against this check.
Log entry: 2h32m41s
